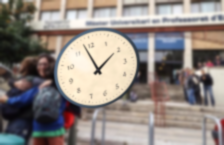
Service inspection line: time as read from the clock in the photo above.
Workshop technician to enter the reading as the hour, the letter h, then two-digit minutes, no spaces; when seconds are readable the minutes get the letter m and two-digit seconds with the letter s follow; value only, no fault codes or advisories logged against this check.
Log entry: 1h58
